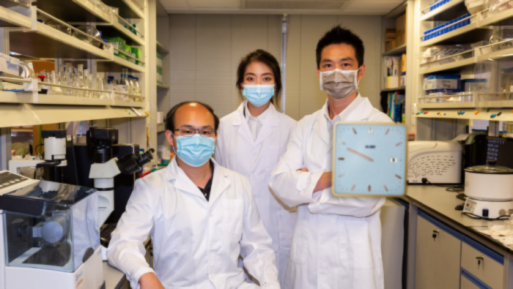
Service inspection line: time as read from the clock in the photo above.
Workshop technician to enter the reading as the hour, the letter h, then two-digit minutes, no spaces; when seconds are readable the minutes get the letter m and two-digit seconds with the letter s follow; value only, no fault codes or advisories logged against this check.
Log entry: 9h49
